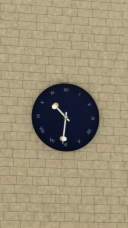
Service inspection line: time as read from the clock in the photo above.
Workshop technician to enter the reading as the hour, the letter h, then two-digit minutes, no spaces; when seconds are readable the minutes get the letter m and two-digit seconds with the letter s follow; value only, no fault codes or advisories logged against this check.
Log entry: 10h31
